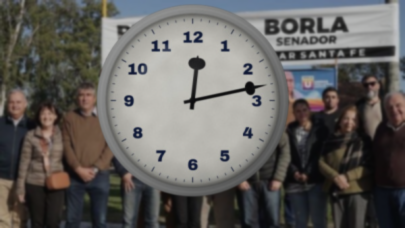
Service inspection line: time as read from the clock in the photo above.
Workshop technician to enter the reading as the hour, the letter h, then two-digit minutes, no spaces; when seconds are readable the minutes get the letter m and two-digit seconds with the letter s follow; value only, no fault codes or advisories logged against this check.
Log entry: 12h13
